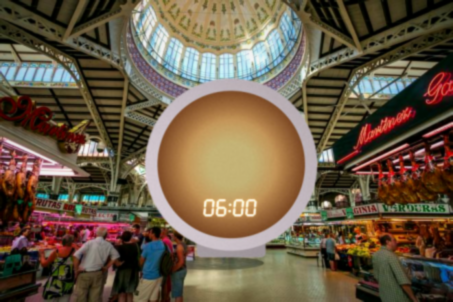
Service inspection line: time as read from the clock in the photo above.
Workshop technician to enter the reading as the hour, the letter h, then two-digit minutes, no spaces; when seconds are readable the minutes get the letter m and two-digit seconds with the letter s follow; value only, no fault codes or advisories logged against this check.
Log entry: 6h00
